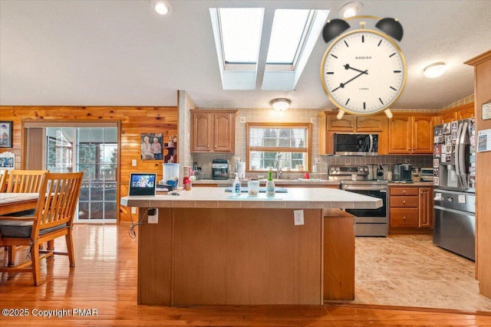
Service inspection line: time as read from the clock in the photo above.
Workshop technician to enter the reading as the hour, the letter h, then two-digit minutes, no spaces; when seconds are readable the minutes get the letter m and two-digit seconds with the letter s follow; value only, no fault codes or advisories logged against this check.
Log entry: 9h40
